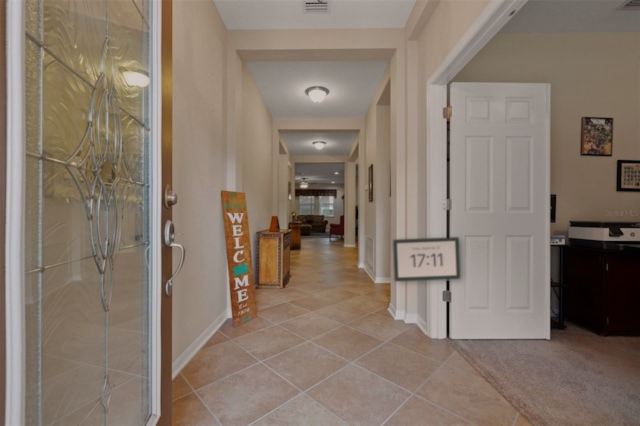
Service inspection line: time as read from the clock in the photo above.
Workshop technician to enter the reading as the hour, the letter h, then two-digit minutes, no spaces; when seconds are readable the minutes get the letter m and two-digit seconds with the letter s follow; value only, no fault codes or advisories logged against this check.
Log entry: 17h11
